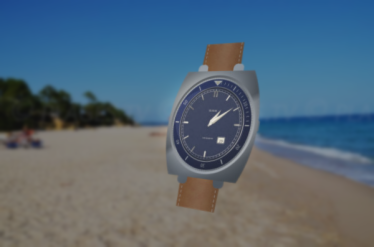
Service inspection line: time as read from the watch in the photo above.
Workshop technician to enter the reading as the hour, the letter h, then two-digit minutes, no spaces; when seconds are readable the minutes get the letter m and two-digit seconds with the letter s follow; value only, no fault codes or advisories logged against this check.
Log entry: 1h09
